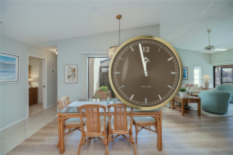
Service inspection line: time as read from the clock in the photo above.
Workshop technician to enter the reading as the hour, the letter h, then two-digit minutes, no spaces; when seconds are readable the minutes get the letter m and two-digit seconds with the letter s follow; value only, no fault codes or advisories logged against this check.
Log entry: 11h58
